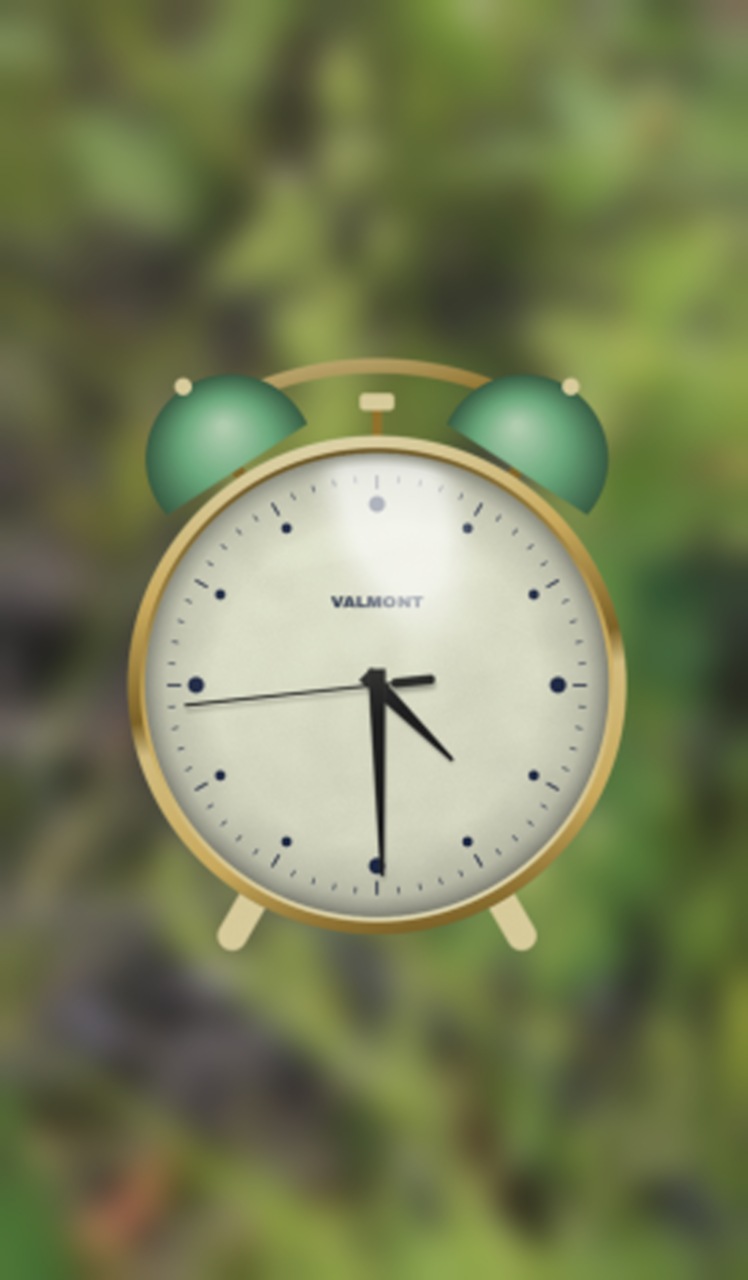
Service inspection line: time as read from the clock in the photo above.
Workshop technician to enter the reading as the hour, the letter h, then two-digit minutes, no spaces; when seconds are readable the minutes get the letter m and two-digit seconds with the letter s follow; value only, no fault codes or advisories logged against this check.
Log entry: 4h29m44s
